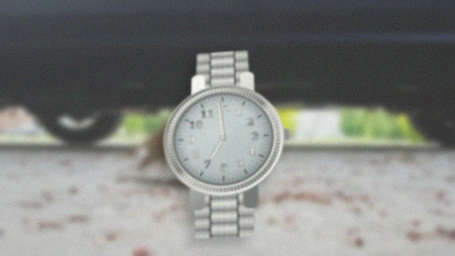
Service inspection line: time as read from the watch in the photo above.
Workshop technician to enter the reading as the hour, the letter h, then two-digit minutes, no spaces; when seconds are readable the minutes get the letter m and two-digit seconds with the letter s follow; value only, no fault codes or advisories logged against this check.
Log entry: 6h59
